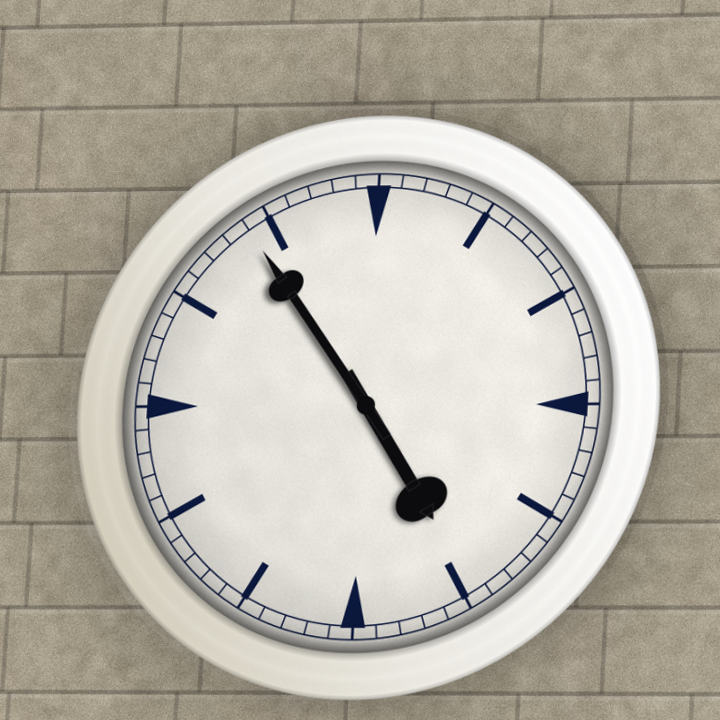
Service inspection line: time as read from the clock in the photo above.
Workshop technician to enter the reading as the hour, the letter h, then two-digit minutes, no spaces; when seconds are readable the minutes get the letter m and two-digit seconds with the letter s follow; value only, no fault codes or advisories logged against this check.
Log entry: 4h54
